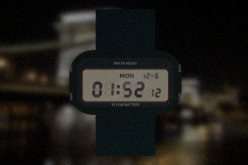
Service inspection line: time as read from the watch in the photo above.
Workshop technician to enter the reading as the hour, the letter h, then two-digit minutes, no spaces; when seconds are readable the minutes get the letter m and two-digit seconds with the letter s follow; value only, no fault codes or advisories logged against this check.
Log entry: 1h52m12s
